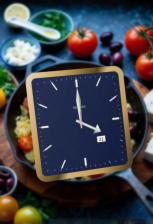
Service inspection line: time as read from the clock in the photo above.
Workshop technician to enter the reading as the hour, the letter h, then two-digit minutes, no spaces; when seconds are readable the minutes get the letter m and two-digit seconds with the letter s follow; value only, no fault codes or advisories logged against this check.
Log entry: 4h00
